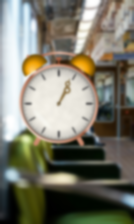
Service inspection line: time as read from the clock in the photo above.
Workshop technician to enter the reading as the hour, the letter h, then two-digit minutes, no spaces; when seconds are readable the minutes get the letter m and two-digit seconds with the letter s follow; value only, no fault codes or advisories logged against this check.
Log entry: 1h04
